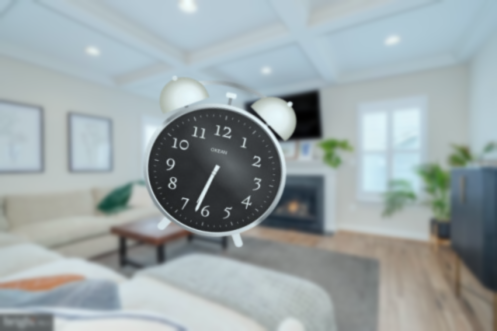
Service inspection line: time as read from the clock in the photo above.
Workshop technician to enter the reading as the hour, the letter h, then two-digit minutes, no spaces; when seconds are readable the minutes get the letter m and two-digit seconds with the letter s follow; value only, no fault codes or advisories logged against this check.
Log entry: 6h32
